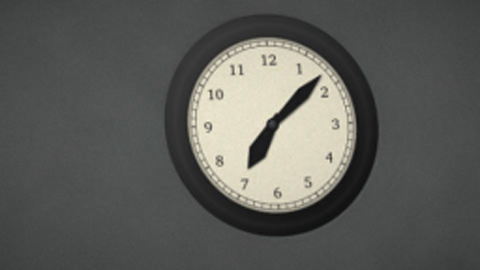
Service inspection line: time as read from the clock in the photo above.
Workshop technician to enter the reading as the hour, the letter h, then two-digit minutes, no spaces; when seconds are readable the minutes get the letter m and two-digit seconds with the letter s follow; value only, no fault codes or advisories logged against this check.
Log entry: 7h08
